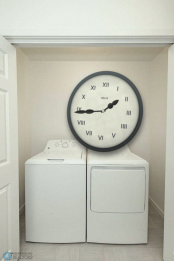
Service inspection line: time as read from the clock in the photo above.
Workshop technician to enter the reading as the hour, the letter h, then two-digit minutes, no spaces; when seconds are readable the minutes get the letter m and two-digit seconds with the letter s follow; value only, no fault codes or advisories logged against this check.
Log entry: 1h44
